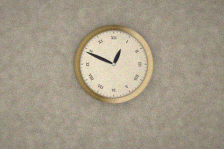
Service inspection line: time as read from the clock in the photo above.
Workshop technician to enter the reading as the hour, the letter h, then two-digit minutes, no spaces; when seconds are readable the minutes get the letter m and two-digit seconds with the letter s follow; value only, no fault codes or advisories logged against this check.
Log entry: 12h49
